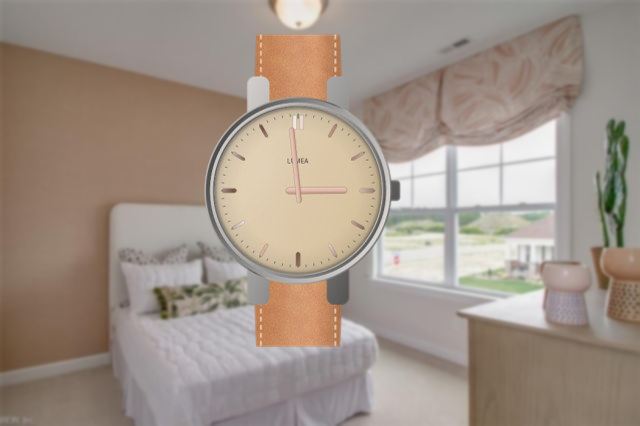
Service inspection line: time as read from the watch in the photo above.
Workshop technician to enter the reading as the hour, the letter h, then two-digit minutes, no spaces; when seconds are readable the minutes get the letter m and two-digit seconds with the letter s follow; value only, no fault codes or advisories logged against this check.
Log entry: 2h59
